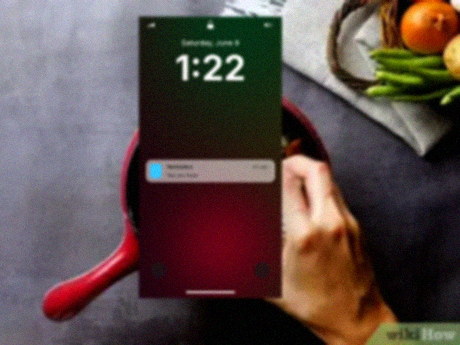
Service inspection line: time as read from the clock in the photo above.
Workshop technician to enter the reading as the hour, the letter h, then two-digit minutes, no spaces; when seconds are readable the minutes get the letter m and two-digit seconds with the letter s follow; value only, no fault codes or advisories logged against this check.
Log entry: 1h22
